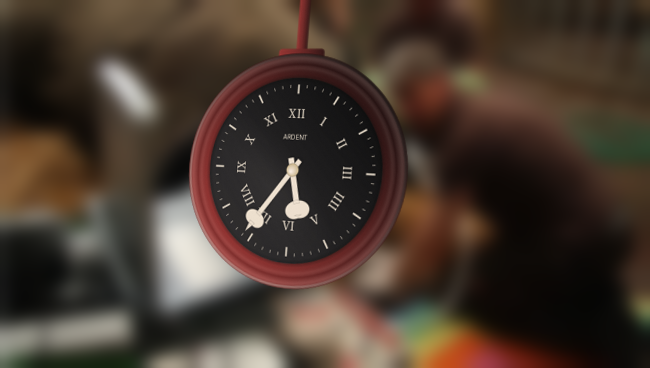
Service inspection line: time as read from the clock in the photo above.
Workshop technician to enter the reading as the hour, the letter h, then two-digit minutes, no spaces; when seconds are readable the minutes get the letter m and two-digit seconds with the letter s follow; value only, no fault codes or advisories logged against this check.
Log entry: 5h36
